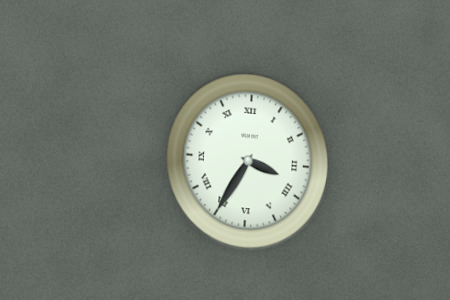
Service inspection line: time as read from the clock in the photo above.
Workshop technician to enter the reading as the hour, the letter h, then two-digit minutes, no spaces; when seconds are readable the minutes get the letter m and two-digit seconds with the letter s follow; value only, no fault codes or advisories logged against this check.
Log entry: 3h35
